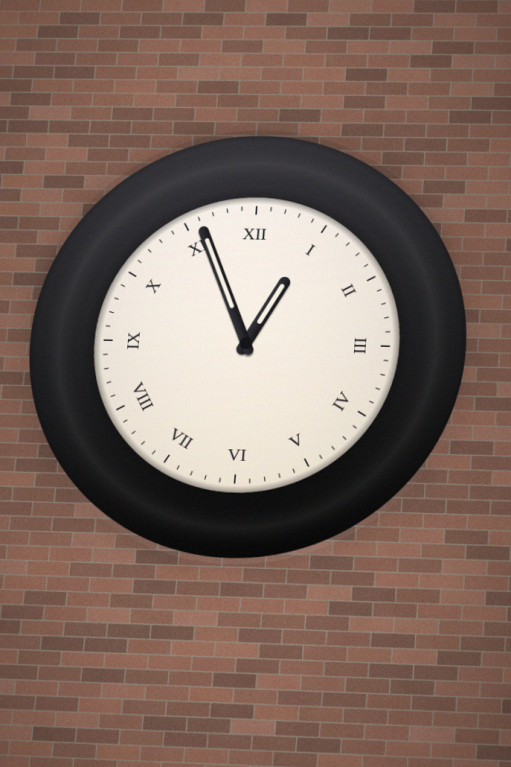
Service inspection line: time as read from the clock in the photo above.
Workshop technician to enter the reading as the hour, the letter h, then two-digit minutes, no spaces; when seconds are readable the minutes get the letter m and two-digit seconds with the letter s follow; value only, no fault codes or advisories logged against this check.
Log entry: 12h56
